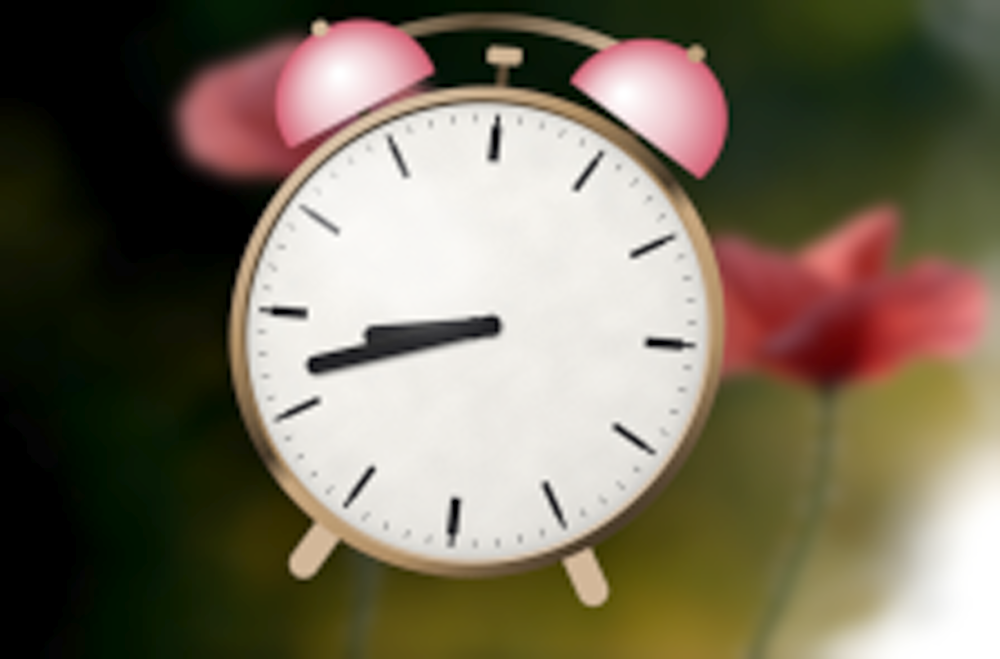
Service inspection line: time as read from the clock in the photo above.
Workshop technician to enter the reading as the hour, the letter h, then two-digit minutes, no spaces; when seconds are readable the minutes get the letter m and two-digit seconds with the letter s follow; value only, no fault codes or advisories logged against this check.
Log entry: 8h42
